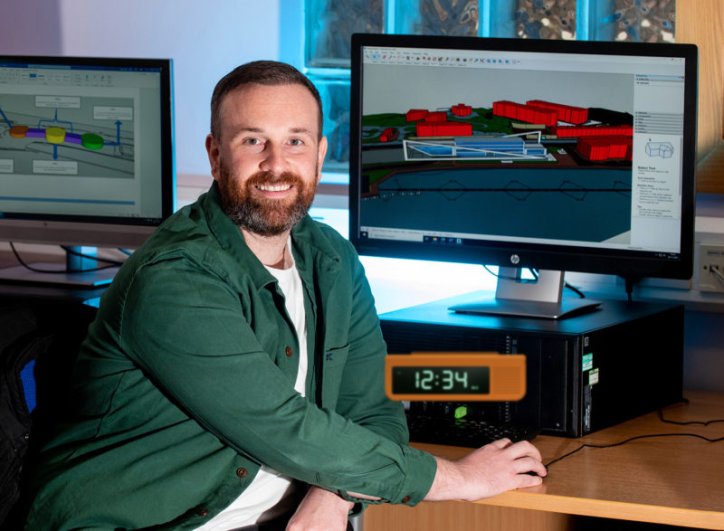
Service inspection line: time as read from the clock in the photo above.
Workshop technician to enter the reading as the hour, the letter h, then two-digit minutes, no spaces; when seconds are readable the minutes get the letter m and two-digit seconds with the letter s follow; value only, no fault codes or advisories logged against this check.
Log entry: 12h34
